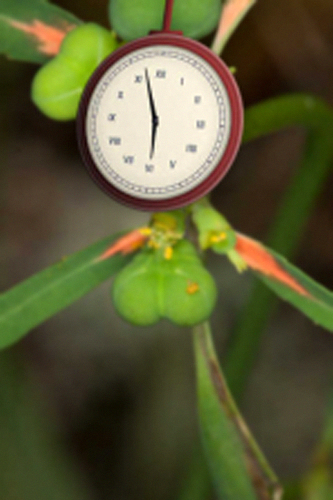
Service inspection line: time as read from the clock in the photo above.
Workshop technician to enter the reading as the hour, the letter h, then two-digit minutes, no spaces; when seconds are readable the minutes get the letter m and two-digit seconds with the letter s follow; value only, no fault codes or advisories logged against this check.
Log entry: 5h57
